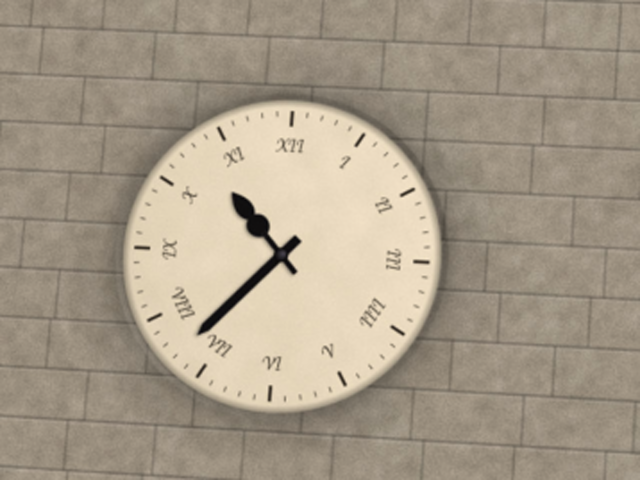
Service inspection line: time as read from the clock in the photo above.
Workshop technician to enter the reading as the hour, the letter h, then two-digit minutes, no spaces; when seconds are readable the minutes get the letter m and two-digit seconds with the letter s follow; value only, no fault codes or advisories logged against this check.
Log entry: 10h37
